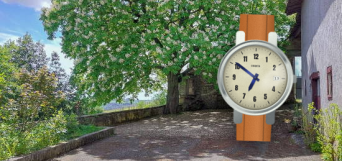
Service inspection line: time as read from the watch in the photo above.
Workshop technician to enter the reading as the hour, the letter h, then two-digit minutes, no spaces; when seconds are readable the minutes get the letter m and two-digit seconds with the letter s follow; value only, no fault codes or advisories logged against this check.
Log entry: 6h51
